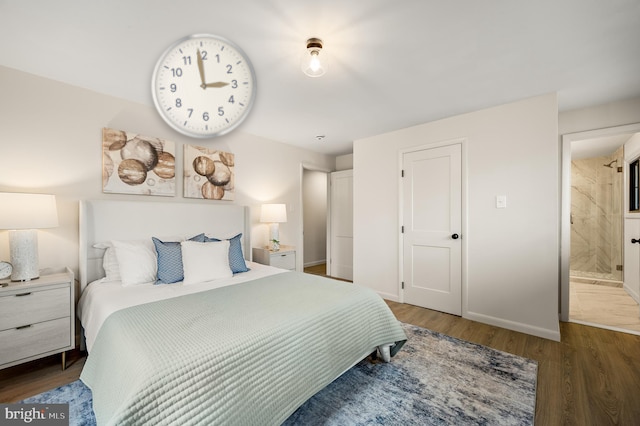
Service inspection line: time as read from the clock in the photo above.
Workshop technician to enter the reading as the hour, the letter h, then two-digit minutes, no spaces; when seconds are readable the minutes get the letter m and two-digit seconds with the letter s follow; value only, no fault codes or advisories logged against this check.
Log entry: 2h59
